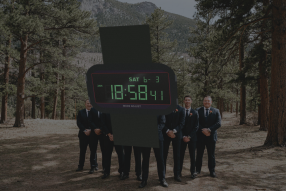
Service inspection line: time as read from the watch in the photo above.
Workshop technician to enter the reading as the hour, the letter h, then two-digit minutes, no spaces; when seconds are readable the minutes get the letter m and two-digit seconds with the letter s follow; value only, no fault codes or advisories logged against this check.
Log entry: 18h58m41s
